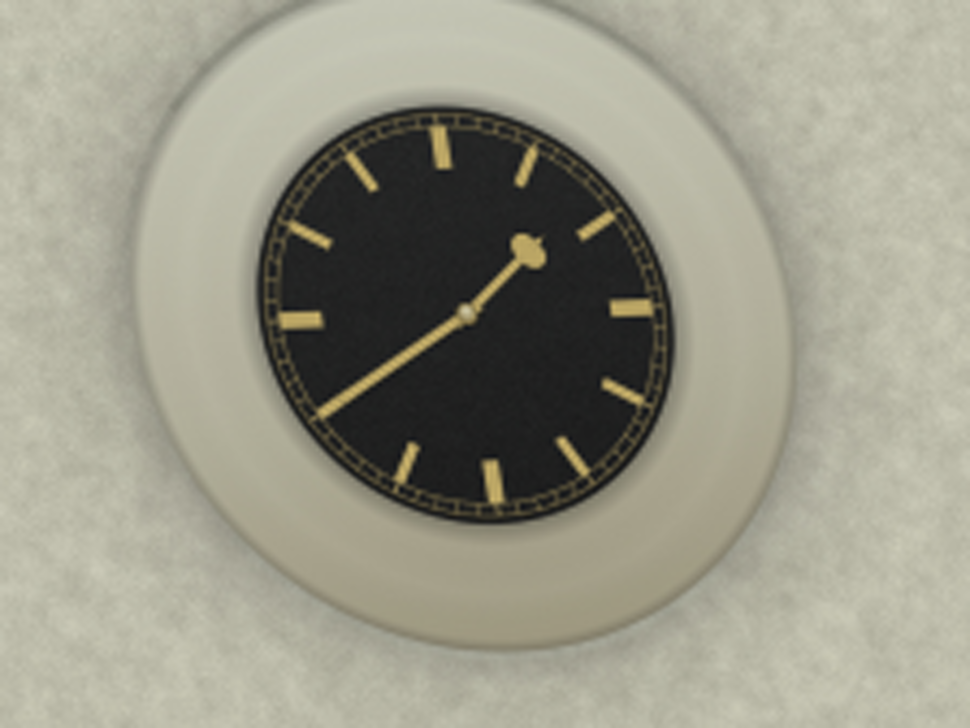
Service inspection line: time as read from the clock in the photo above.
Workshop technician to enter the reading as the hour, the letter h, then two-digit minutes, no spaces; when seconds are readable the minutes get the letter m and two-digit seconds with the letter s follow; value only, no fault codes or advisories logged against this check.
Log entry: 1h40
